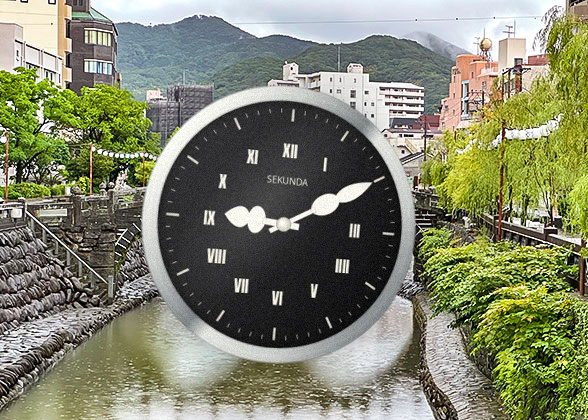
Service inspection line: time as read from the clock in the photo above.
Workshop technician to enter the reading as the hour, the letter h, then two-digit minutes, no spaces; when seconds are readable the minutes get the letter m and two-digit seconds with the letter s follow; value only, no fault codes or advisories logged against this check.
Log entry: 9h10
